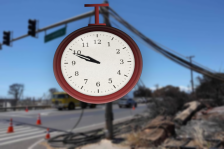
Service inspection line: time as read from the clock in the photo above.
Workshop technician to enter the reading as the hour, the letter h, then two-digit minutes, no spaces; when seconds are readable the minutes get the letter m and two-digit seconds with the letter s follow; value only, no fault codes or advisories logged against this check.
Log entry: 9h49
